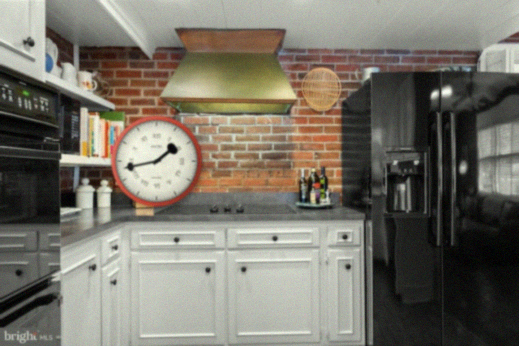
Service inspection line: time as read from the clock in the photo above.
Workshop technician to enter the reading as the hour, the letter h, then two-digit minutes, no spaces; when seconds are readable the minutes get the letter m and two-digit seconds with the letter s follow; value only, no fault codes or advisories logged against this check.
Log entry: 1h43
